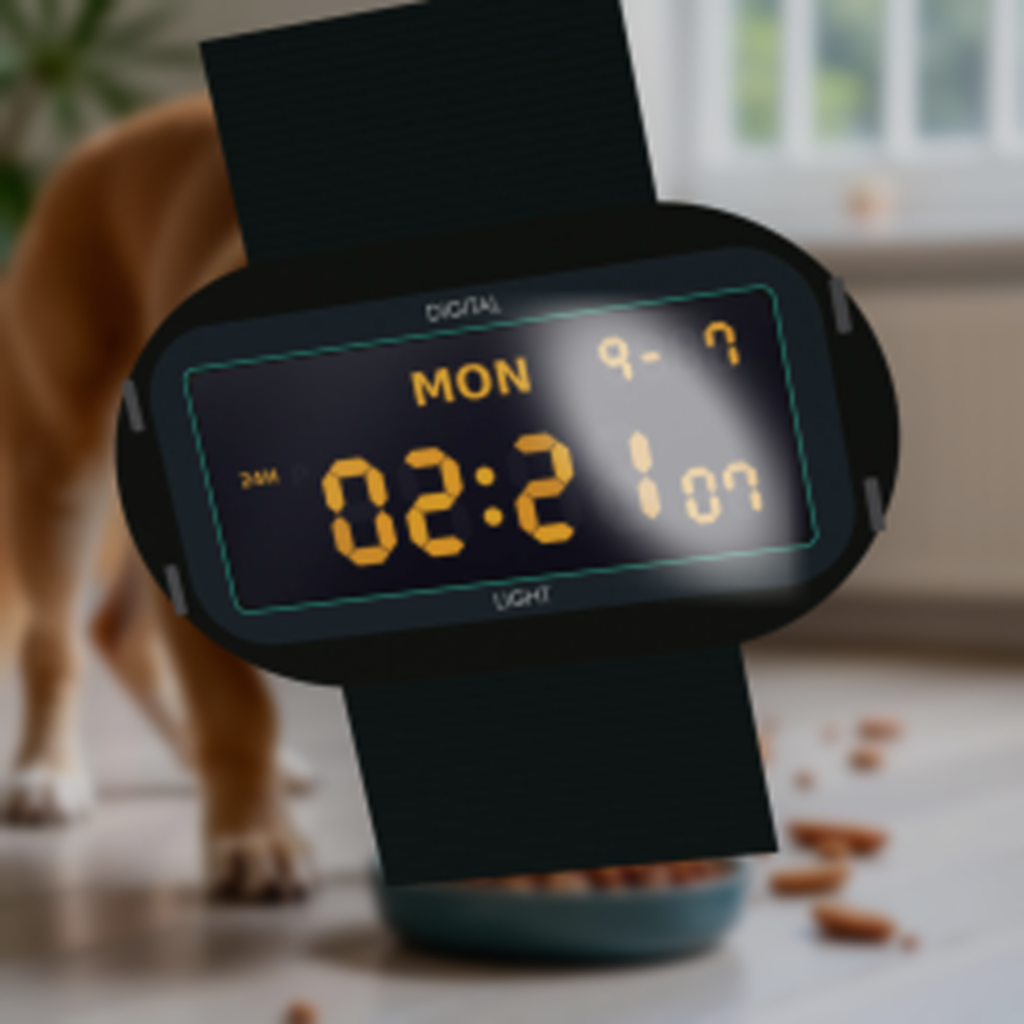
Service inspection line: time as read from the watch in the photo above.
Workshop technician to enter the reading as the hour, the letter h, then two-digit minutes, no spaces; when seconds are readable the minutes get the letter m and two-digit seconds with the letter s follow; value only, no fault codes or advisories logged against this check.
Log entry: 2h21m07s
